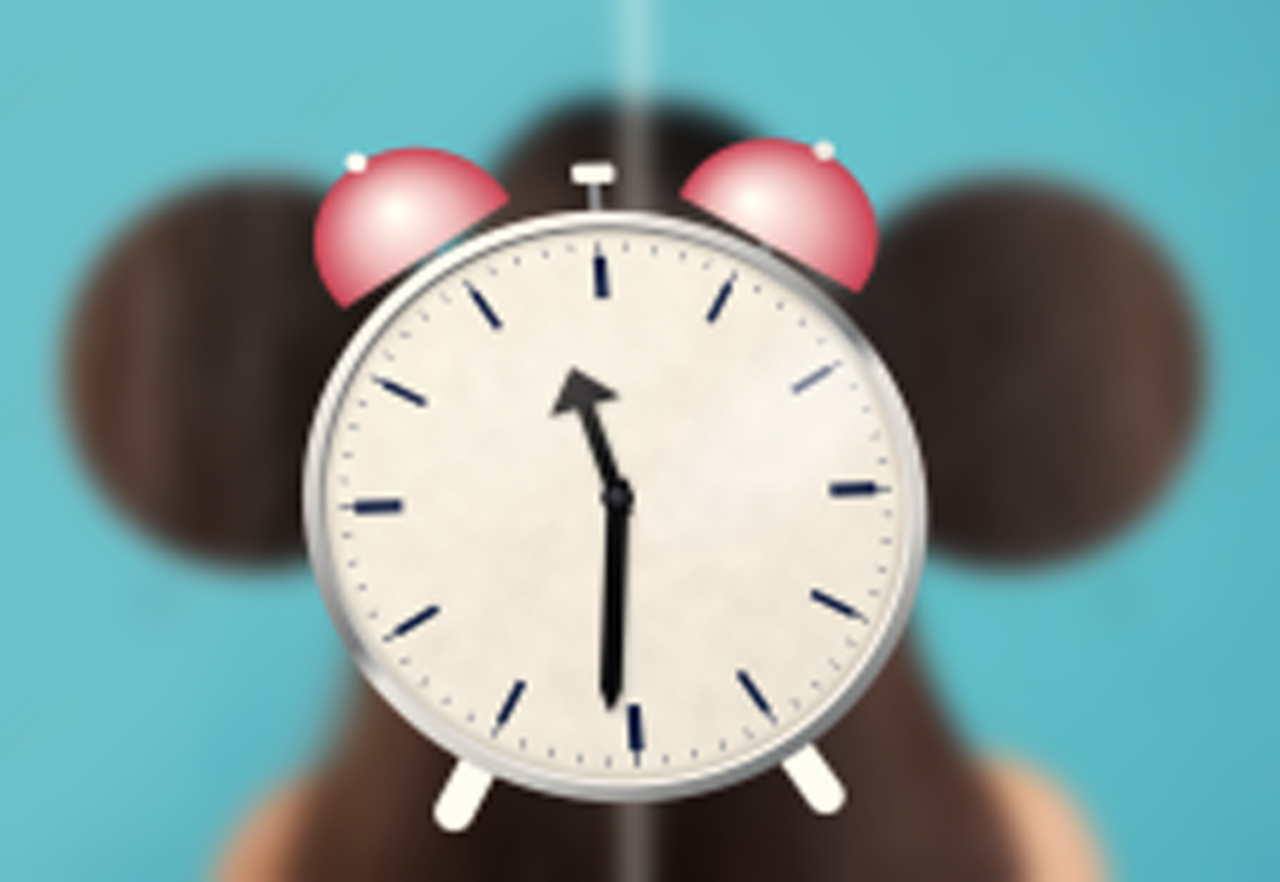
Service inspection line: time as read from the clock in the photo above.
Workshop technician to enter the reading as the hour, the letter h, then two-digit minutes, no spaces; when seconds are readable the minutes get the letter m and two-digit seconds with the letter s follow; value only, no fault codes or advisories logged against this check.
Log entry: 11h31
